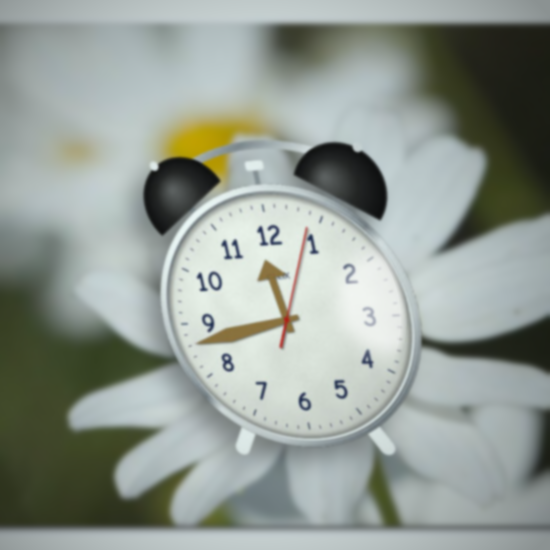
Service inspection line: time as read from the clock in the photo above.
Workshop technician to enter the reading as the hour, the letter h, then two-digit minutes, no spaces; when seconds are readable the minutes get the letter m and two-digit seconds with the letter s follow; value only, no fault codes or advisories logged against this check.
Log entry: 11h43m04s
